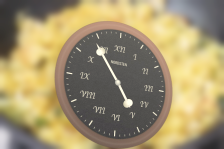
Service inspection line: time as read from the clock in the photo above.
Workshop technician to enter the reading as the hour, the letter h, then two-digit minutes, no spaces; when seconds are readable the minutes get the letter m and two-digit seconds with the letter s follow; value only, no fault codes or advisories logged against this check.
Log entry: 4h54
